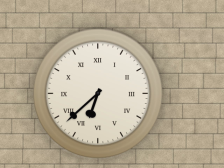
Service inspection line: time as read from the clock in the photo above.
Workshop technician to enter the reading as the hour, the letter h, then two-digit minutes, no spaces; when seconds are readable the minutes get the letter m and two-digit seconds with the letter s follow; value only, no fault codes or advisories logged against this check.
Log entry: 6h38
